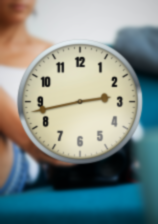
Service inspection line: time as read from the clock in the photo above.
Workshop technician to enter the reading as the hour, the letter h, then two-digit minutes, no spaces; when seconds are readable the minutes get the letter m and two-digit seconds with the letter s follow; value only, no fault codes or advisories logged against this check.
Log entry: 2h43
